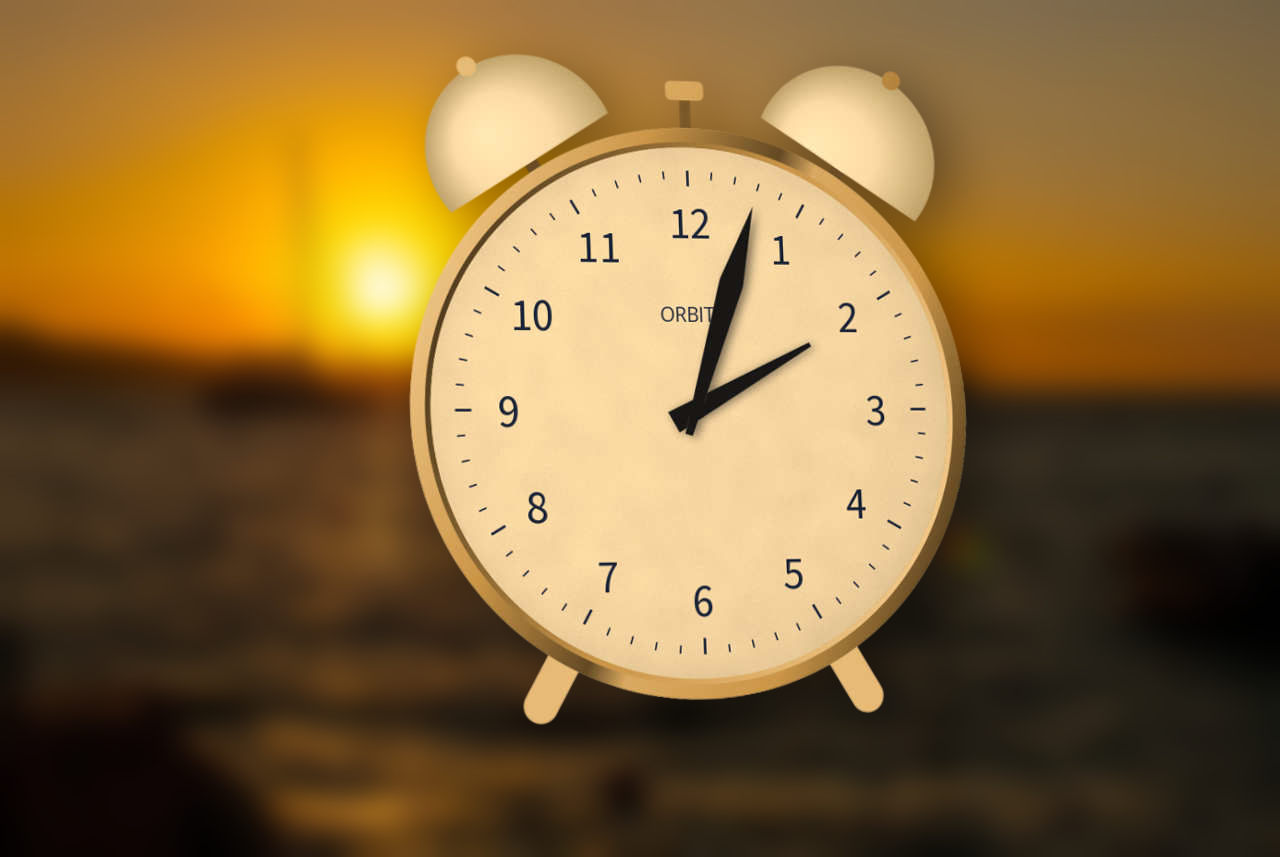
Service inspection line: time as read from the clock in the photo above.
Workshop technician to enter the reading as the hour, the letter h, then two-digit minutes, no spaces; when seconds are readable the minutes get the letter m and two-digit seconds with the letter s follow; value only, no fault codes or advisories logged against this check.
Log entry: 2h03
